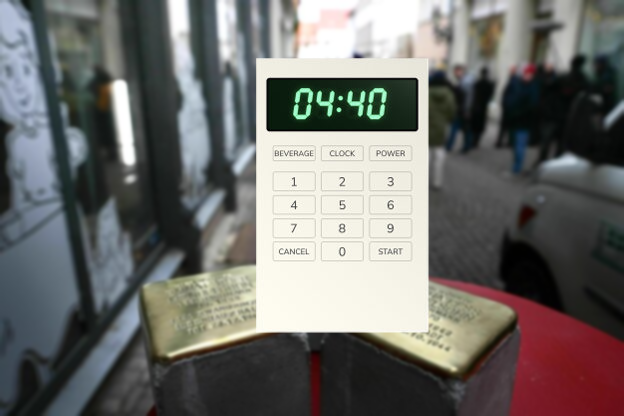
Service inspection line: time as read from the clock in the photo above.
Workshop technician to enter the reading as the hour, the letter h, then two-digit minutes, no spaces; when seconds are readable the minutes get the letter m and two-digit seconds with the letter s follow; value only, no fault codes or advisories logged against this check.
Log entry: 4h40
